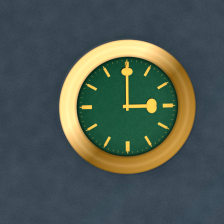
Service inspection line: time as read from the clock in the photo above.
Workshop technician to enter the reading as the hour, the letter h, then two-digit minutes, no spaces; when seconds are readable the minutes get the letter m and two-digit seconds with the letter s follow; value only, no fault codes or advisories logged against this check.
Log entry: 3h00
